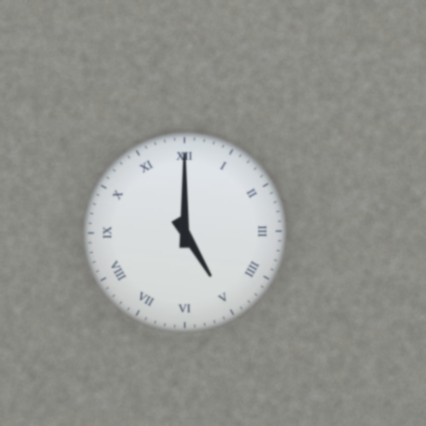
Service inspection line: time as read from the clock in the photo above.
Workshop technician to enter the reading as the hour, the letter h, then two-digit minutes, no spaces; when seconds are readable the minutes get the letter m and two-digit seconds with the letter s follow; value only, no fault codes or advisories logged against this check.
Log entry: 5h00
